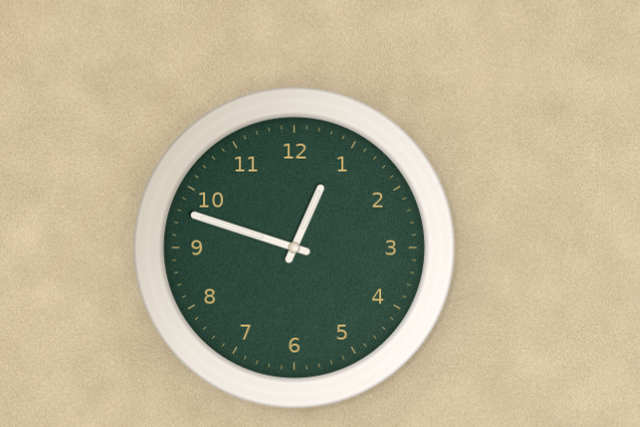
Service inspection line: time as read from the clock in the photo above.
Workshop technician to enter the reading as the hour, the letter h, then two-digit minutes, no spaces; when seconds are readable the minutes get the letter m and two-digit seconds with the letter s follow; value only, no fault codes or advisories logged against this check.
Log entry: 12h48
